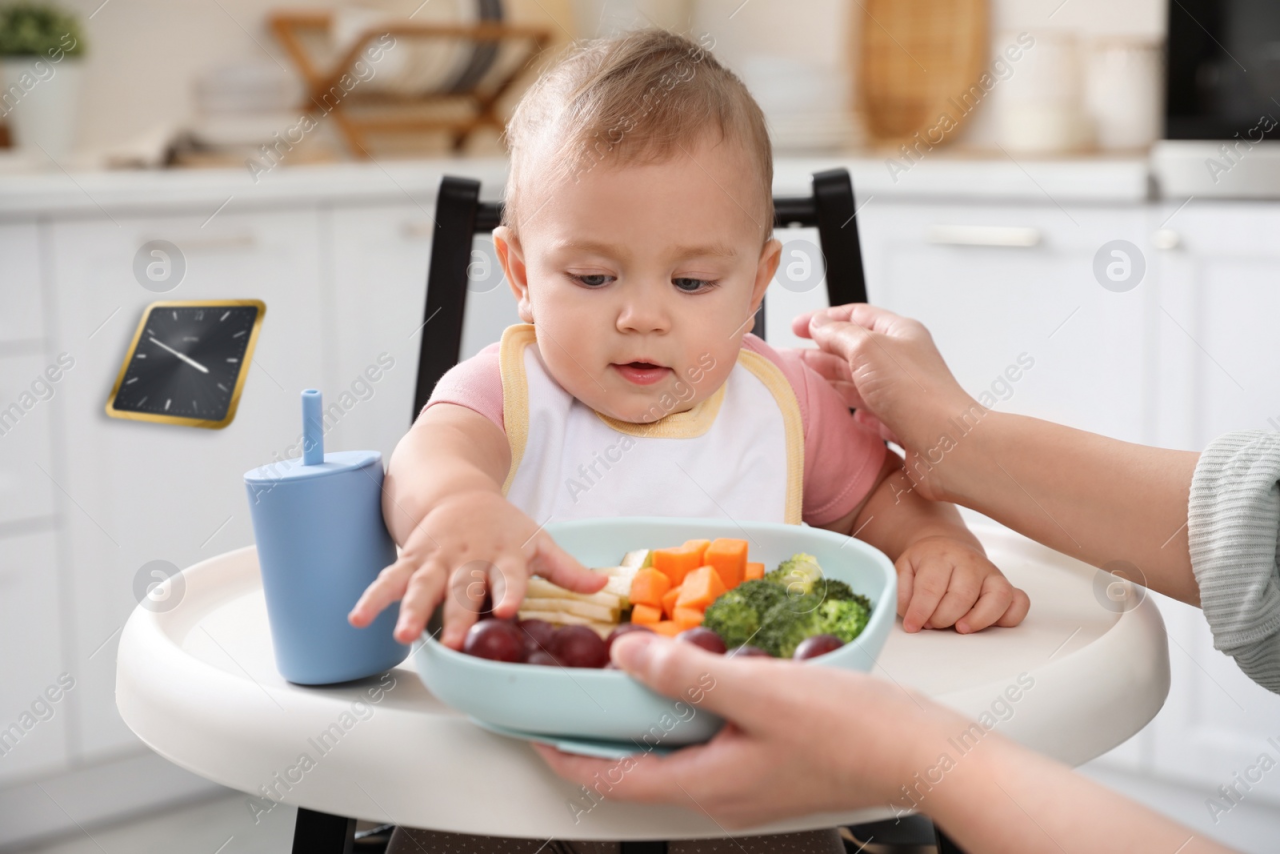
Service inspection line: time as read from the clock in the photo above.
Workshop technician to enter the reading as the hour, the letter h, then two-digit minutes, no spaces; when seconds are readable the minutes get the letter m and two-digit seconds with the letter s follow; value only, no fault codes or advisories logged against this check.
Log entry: 3h49
